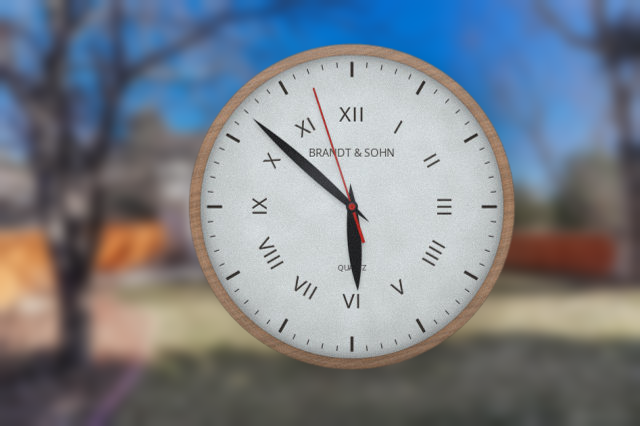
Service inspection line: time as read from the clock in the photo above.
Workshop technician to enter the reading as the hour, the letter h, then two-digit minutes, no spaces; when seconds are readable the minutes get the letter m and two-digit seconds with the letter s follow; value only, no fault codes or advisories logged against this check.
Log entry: 5h51m57s
